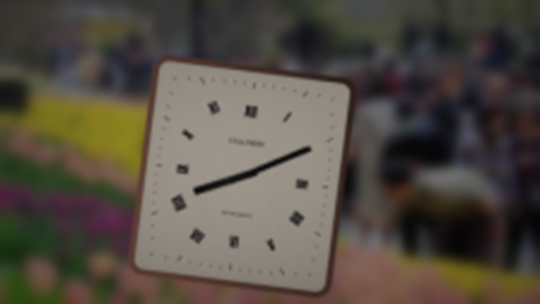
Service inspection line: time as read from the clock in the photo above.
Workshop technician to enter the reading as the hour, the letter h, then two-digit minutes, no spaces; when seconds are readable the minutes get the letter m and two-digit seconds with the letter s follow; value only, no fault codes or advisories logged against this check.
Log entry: 8h10
